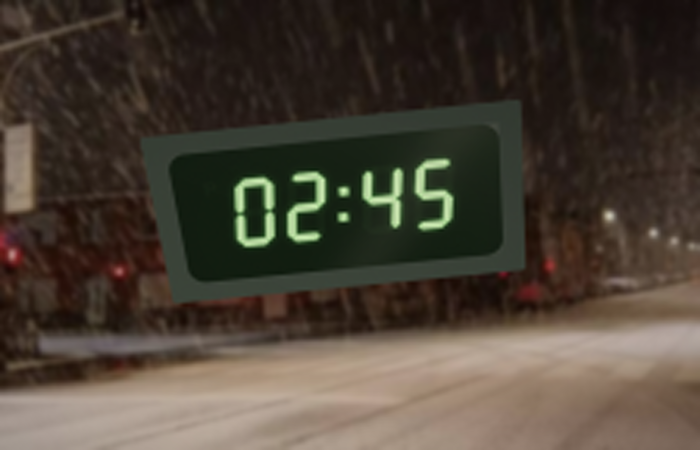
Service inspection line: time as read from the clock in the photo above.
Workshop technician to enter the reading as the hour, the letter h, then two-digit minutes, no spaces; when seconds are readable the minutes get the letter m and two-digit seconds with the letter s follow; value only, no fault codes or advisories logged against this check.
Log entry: 2h45
